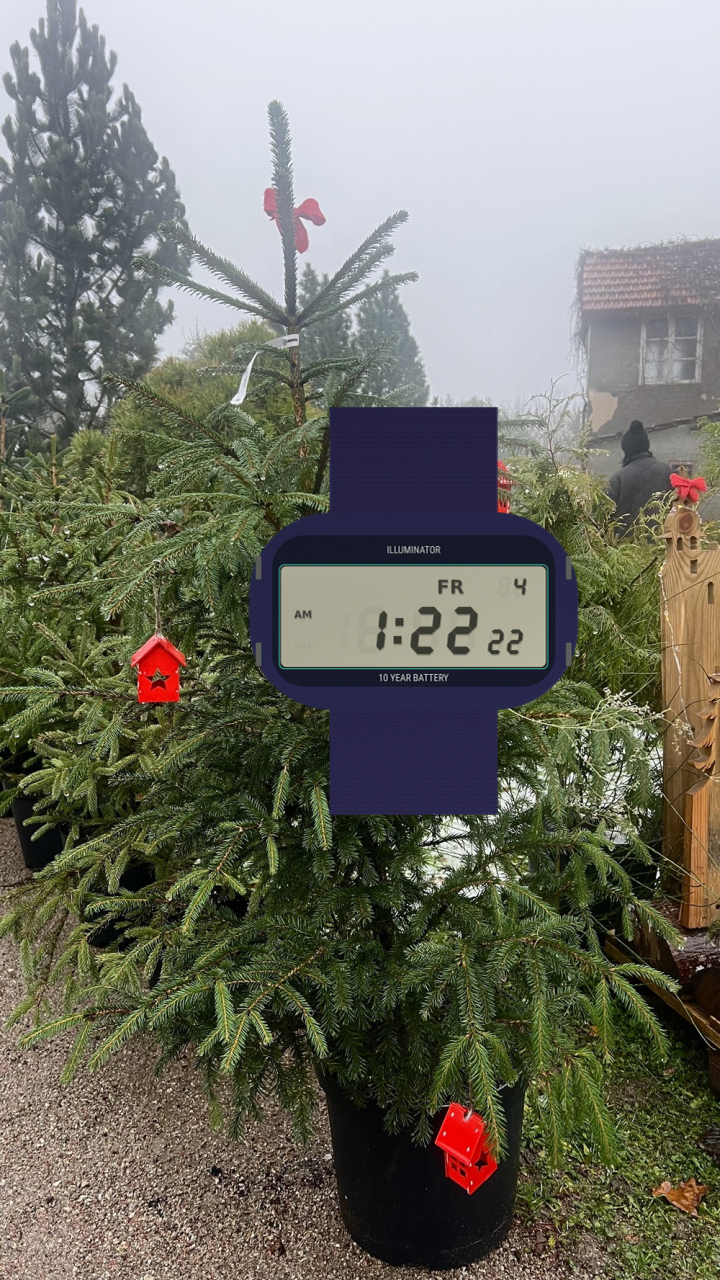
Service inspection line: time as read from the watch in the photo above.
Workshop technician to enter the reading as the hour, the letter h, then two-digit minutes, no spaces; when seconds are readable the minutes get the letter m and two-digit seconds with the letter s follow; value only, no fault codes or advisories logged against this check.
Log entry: 1h22m22s
